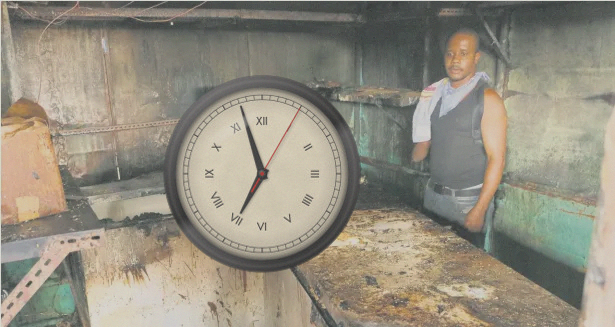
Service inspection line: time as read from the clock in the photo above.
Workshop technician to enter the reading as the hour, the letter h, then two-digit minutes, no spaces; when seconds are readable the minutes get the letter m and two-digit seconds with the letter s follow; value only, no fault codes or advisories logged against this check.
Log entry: 6h57m05s
